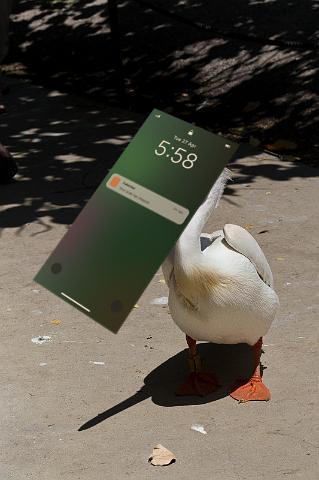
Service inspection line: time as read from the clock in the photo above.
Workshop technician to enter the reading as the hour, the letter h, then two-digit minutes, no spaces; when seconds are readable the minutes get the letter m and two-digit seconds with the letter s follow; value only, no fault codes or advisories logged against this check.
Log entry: 5h58
